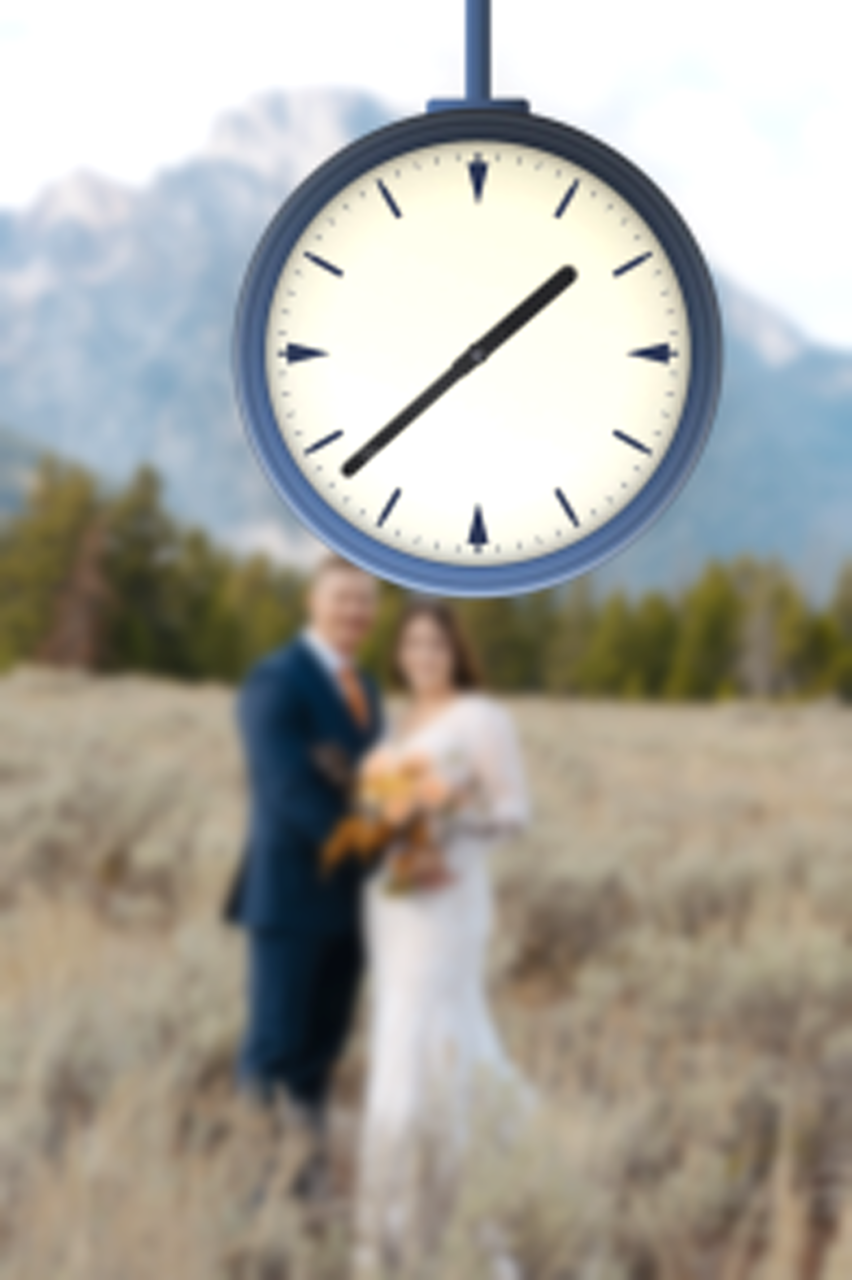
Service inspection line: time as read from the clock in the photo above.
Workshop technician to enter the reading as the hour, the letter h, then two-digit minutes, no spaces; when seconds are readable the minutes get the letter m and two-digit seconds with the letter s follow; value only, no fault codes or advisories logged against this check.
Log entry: 1h38
